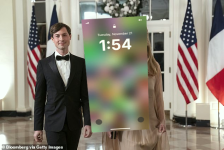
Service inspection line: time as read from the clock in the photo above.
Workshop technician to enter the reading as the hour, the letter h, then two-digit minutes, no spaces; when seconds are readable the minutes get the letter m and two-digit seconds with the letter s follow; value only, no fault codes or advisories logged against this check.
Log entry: 1h54
